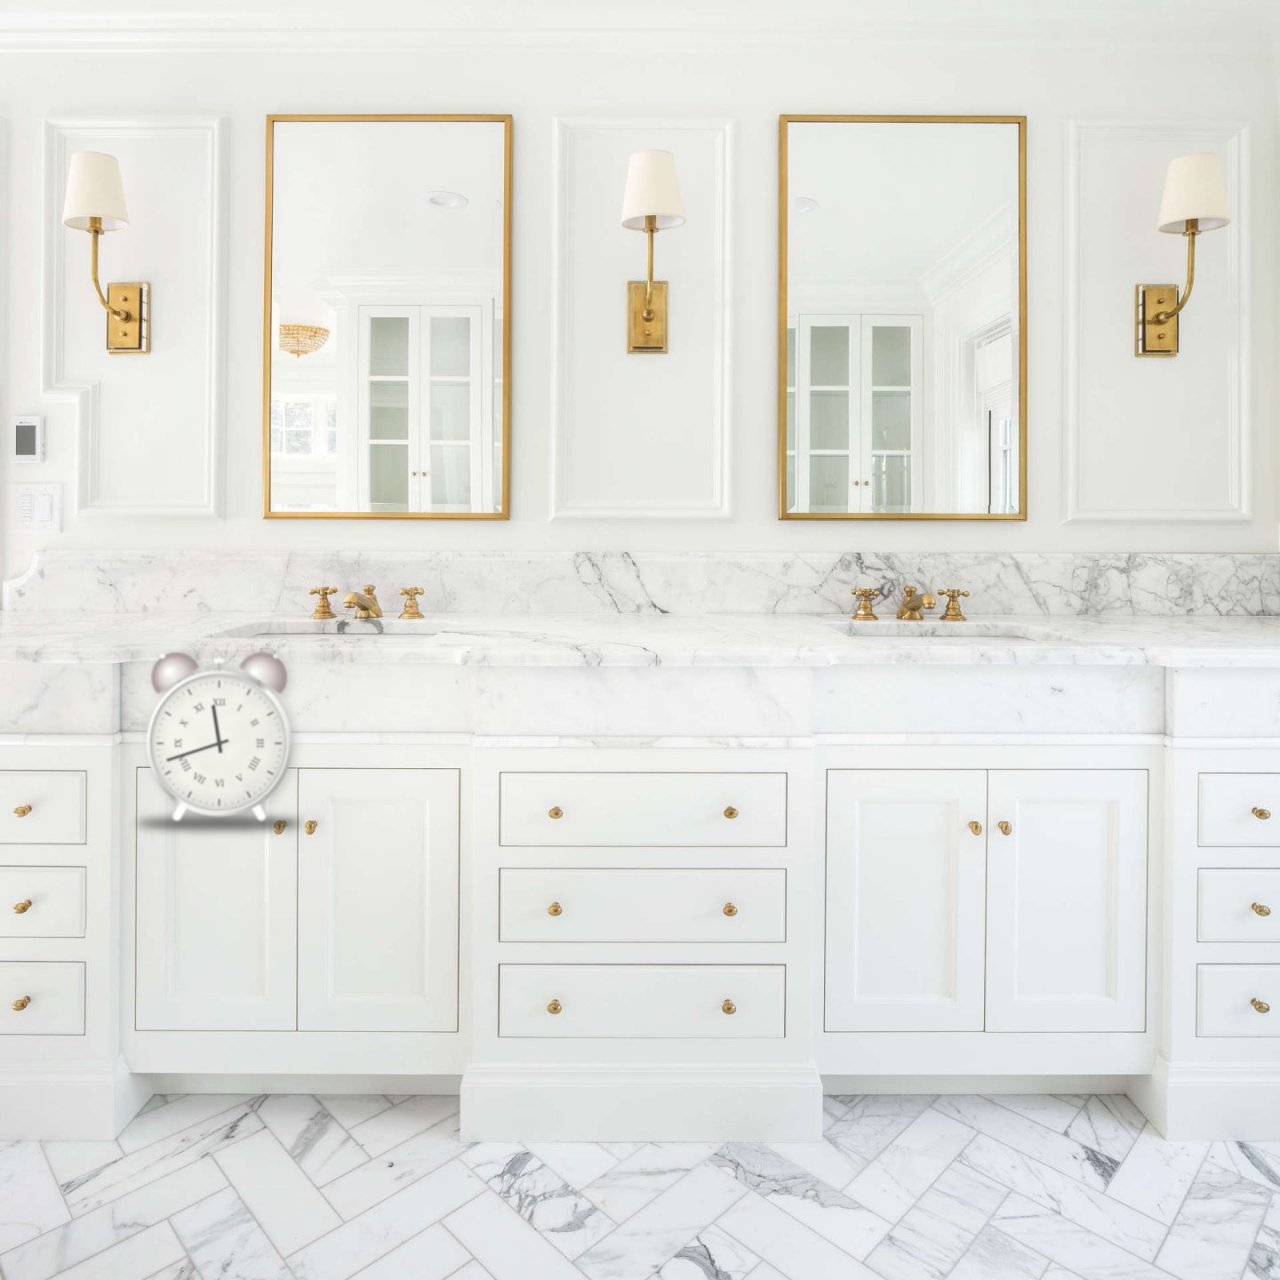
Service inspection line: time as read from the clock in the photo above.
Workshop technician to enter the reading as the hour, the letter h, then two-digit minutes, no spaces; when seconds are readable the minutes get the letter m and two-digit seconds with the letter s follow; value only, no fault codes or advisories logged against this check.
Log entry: 11h42
